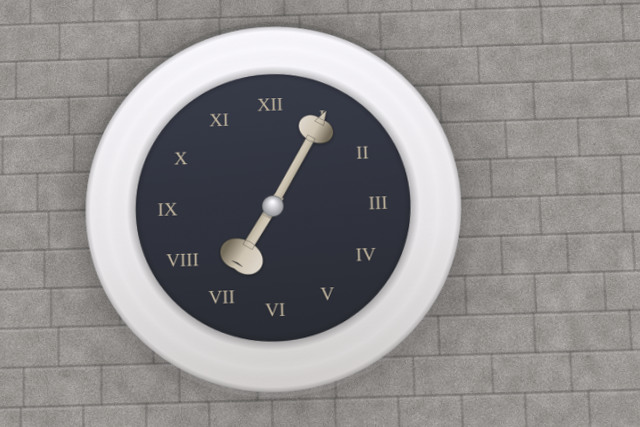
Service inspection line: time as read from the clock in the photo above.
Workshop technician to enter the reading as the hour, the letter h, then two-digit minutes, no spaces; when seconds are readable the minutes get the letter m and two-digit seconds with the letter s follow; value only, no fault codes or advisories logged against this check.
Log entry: 7h05
